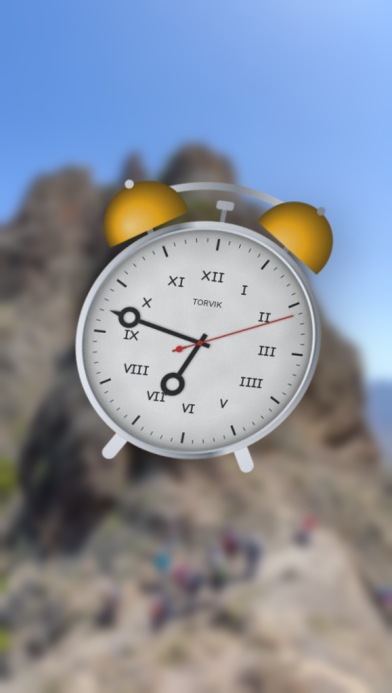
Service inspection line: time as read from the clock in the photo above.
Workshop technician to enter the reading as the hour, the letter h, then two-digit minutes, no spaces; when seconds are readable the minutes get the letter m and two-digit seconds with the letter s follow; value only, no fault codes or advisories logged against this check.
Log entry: 6h47m11s
